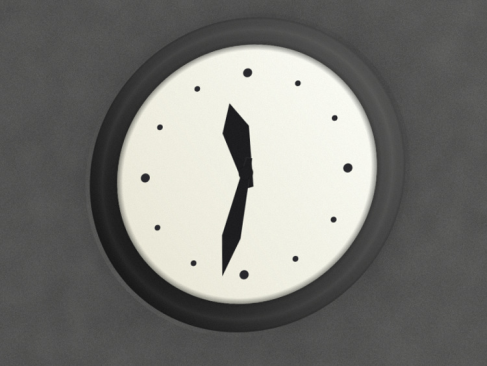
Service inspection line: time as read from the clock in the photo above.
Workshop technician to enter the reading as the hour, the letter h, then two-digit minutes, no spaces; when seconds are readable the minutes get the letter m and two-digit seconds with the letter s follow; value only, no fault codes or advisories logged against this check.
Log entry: 11h32
